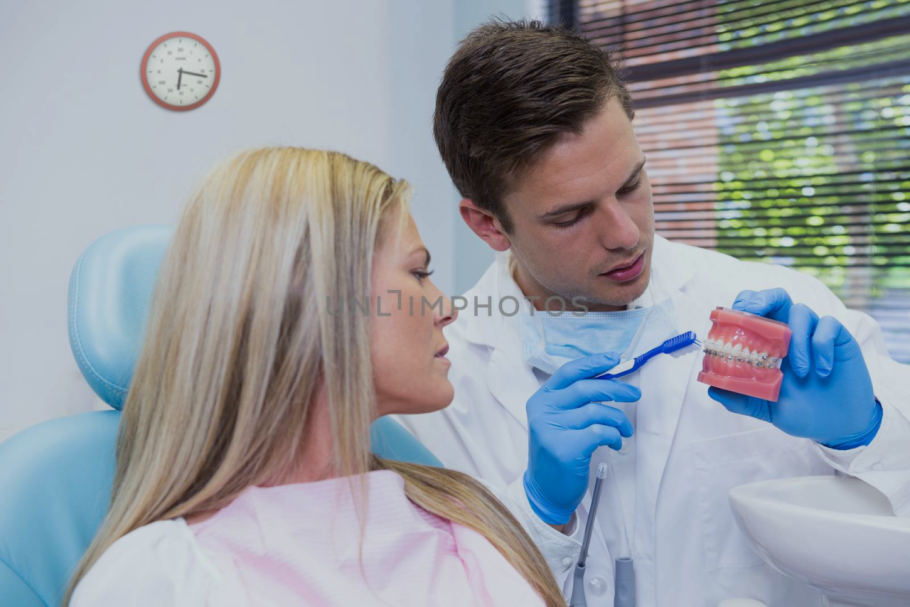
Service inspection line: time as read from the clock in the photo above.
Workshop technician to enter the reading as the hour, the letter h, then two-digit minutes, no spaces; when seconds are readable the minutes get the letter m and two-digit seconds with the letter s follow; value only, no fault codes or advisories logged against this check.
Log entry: 6h17
